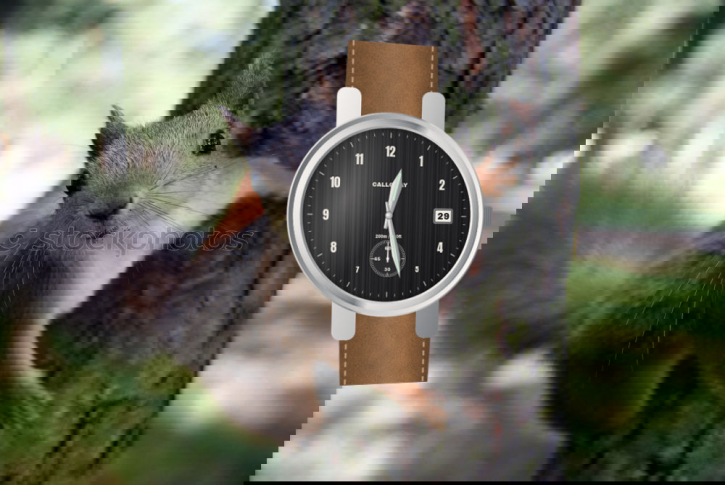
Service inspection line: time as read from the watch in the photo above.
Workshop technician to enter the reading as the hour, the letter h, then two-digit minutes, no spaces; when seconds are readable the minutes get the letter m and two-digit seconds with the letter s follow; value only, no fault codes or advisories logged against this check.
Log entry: 12h28
